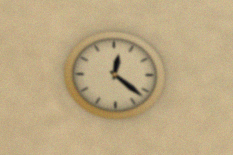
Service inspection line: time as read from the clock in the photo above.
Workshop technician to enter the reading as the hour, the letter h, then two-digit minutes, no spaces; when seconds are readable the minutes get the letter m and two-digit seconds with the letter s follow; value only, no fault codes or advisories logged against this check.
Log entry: 12h22
